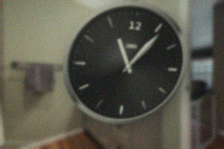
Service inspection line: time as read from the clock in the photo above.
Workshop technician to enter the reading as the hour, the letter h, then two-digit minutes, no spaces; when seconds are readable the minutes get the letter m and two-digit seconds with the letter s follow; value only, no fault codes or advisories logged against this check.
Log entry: 11h06
